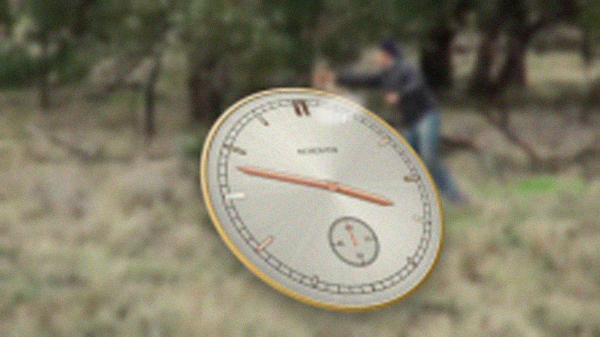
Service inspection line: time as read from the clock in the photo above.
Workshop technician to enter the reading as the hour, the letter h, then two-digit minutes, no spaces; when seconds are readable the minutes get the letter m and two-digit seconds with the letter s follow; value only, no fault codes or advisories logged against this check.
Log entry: 3h48
